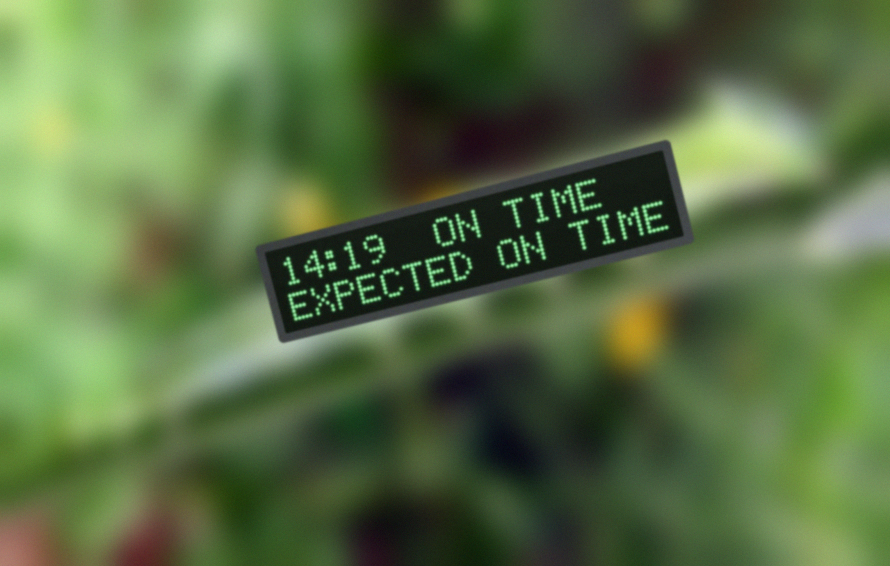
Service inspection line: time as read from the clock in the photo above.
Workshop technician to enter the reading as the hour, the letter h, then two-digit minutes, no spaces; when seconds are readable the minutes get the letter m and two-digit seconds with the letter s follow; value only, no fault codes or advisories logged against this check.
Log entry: 14h19
